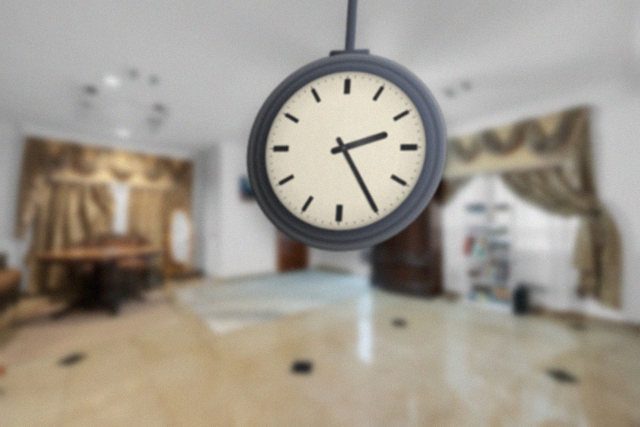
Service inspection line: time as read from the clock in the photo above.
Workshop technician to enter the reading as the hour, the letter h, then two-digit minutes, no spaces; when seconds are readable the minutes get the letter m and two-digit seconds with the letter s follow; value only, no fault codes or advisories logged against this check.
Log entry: 2h25
